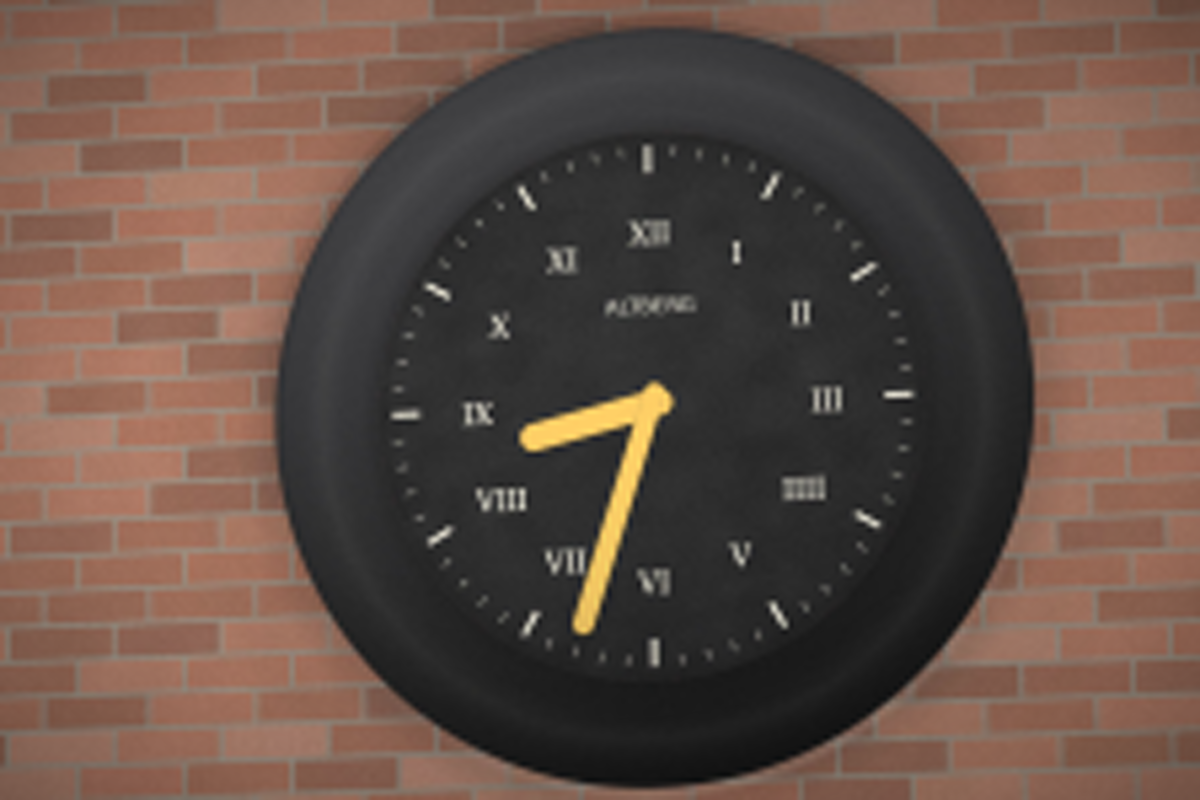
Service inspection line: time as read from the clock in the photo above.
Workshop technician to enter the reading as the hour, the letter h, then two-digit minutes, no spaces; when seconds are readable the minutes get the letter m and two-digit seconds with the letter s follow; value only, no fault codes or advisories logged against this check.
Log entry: 8h33
